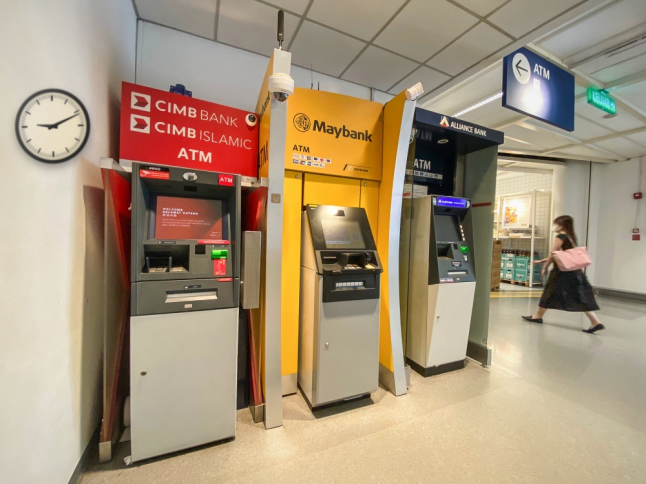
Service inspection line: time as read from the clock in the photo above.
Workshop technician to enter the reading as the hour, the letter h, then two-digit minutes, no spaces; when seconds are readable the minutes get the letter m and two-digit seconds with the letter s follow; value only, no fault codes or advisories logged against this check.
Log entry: 9h11
